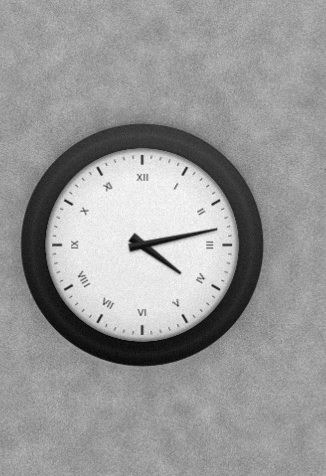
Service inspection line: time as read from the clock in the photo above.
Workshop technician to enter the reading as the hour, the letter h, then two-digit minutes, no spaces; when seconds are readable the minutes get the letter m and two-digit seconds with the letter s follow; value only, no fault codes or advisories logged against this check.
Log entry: 4h13
